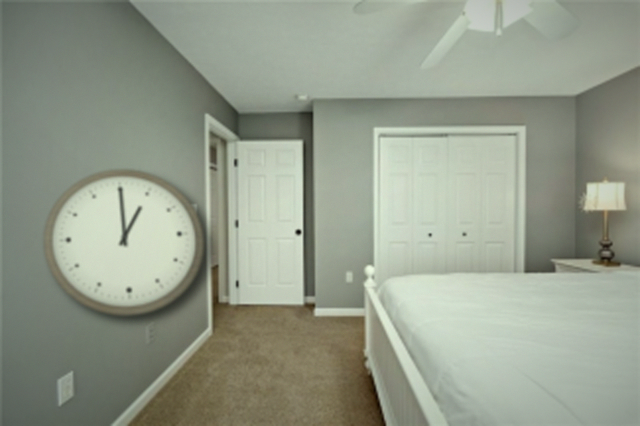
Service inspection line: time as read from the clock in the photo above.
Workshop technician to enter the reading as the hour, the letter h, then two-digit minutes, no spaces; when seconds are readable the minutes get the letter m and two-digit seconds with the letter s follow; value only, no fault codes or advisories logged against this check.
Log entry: 1h00
